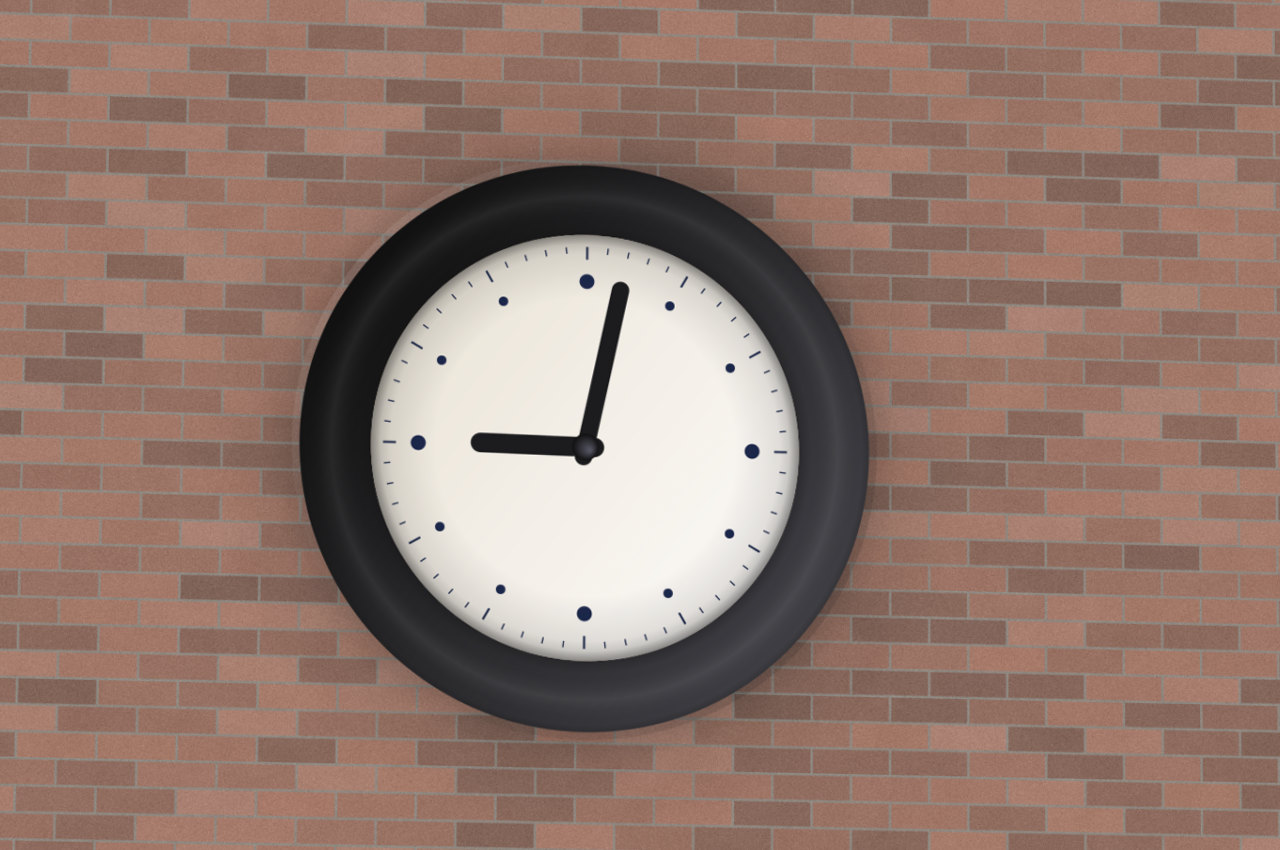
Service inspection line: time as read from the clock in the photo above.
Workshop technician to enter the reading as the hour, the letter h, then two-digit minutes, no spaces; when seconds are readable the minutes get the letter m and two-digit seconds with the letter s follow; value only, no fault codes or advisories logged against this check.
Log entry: 9h02
